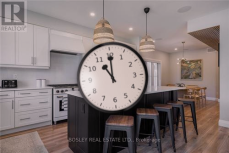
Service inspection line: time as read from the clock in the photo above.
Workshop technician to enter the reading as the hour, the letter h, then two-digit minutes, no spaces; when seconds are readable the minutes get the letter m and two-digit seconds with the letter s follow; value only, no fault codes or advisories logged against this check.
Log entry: 11h00
